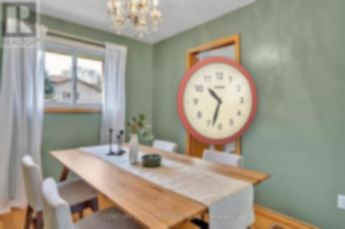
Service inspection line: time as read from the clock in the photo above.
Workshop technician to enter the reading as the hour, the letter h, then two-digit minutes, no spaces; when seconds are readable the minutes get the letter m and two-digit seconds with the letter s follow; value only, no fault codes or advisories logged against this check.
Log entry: 10h33
